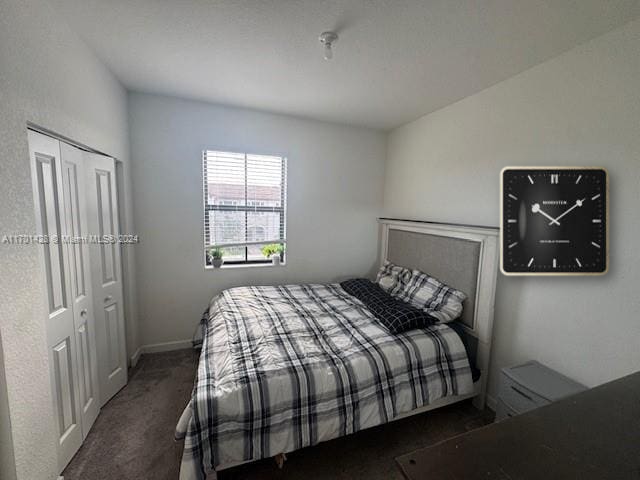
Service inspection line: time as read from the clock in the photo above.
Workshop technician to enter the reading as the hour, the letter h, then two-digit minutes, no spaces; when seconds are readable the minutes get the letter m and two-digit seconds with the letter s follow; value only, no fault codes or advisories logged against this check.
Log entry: 10h09
